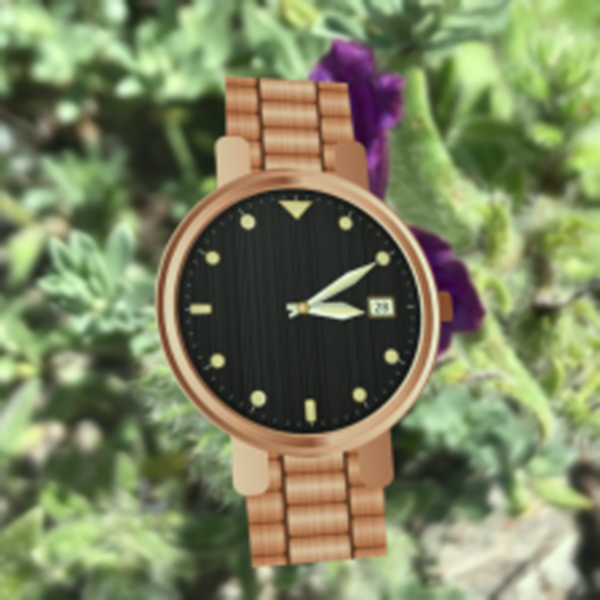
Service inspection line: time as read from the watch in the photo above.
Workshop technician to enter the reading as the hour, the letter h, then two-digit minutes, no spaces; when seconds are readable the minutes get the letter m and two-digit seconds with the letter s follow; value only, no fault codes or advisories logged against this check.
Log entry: 3h10
